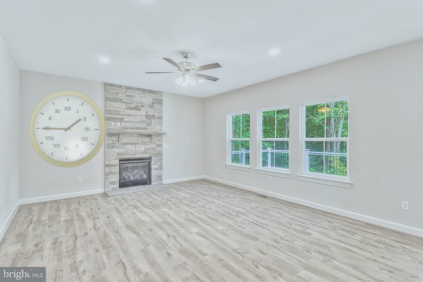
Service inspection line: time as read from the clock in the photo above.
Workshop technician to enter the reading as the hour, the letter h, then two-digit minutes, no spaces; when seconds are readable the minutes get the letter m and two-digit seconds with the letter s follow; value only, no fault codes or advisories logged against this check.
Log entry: 1h45
